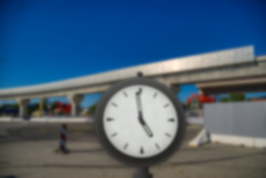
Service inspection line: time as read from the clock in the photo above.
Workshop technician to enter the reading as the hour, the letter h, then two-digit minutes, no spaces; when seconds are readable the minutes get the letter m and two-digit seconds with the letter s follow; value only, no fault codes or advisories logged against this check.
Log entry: 4h59
